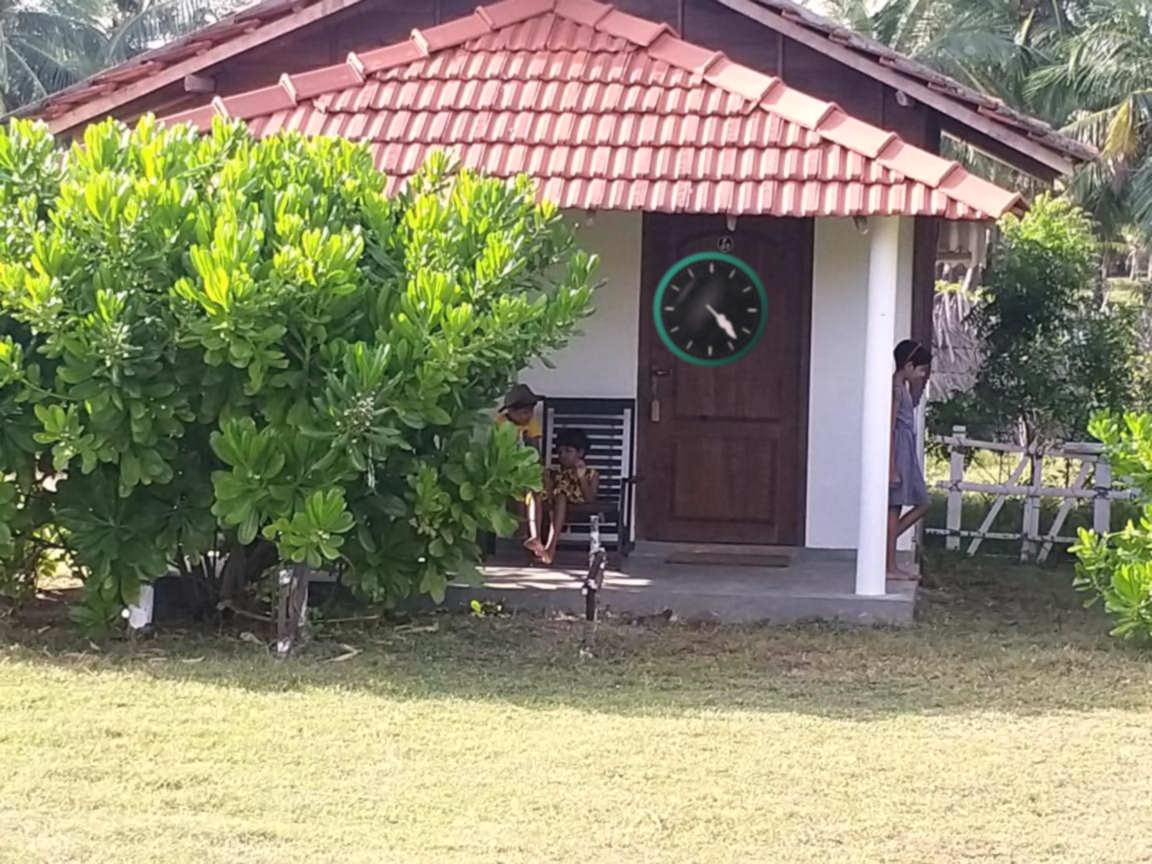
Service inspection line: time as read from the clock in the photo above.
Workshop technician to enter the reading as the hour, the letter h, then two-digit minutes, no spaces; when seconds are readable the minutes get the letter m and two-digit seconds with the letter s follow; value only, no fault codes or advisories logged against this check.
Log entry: 4h23
